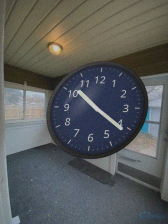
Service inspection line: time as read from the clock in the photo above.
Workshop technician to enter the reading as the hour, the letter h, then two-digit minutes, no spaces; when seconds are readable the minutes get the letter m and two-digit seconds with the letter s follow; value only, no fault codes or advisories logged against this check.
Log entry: 10h21
